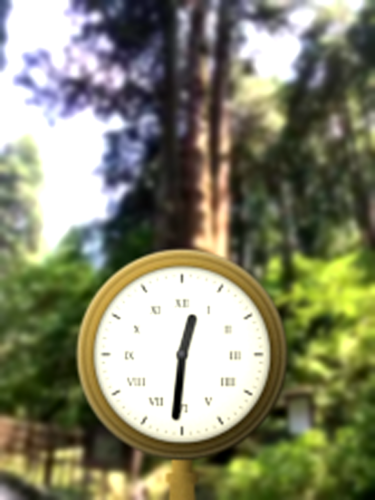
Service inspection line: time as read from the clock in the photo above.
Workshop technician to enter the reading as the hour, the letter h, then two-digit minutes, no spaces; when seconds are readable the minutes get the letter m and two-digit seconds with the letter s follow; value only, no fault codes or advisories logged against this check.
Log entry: 12h31
